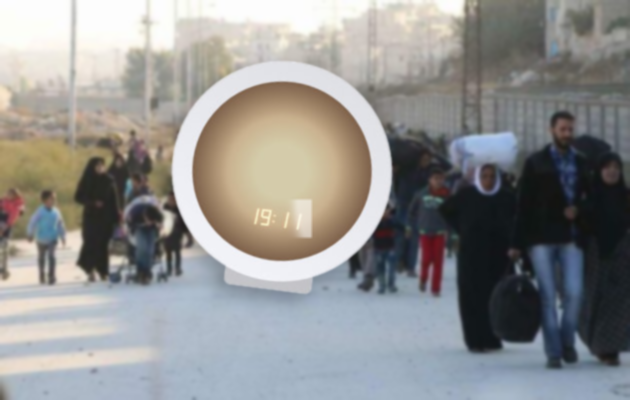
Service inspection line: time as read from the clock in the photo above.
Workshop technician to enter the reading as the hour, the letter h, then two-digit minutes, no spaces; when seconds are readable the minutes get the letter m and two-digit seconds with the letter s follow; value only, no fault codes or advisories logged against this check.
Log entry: 19h11
